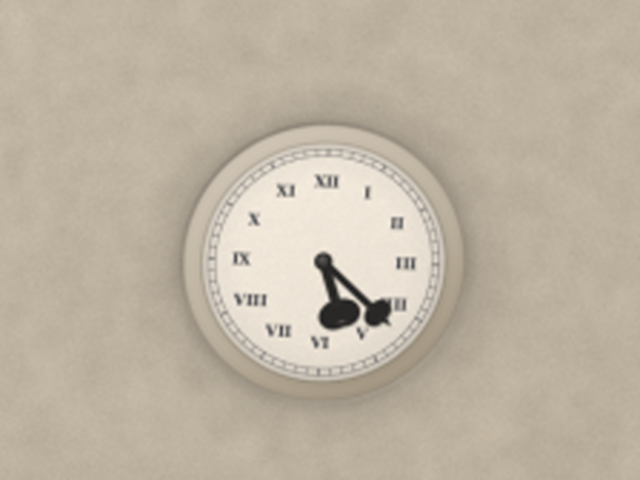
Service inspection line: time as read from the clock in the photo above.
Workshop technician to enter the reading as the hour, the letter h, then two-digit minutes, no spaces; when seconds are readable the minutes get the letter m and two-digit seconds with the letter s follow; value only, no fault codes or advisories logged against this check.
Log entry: 5h22
